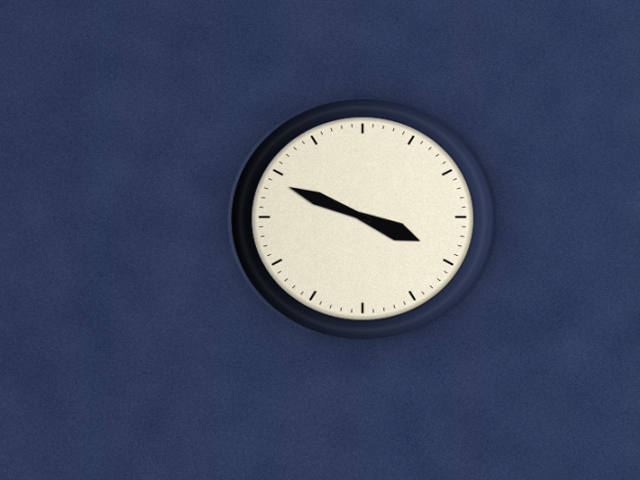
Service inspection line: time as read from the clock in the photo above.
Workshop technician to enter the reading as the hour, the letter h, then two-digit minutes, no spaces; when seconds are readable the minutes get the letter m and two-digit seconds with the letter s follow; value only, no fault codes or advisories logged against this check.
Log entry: 3h49
